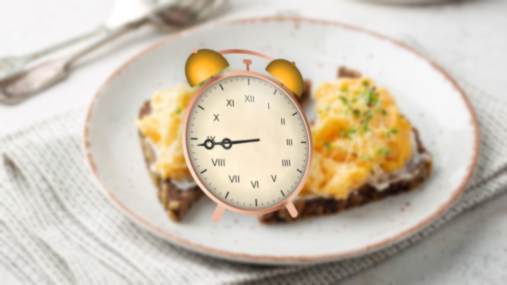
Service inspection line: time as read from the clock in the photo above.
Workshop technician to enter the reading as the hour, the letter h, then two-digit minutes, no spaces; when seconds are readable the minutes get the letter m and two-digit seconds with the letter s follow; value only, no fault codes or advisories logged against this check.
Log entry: 8h44
